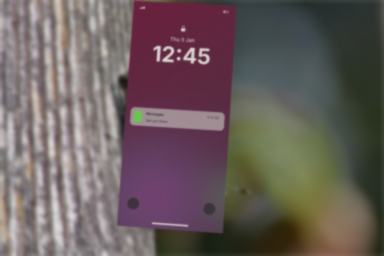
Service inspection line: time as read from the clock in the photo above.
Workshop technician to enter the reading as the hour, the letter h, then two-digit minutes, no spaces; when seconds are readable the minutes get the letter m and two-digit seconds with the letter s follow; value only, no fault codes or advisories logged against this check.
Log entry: 12h45
